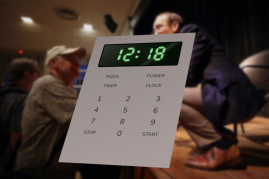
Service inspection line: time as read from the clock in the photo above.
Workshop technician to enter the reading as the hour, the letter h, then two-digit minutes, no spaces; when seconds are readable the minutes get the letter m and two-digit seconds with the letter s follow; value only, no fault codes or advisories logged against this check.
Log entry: 12h18
